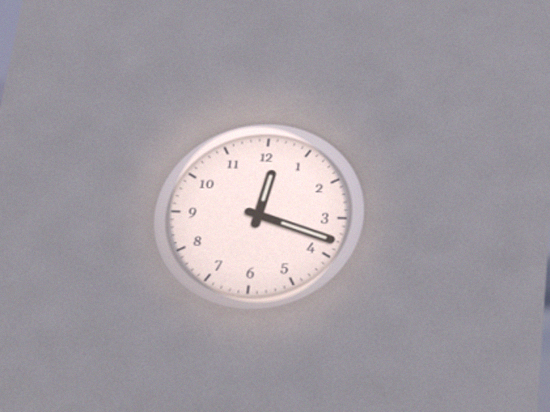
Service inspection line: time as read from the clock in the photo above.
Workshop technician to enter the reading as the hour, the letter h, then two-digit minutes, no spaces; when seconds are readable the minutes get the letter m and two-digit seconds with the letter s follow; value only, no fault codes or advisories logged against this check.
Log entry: 12h18
